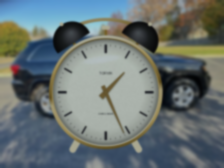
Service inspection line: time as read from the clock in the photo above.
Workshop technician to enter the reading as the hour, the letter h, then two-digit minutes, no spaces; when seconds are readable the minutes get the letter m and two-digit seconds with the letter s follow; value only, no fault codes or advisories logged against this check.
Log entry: 1h26
